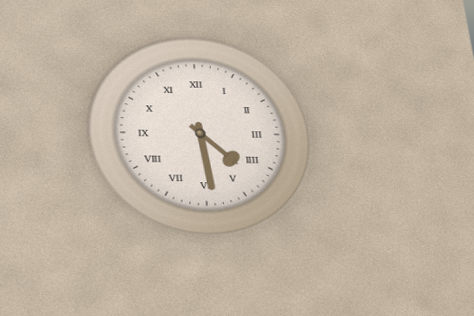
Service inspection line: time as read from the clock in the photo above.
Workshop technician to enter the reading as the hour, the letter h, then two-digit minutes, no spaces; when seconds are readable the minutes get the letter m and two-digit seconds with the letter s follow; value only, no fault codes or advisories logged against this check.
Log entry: 4h29
